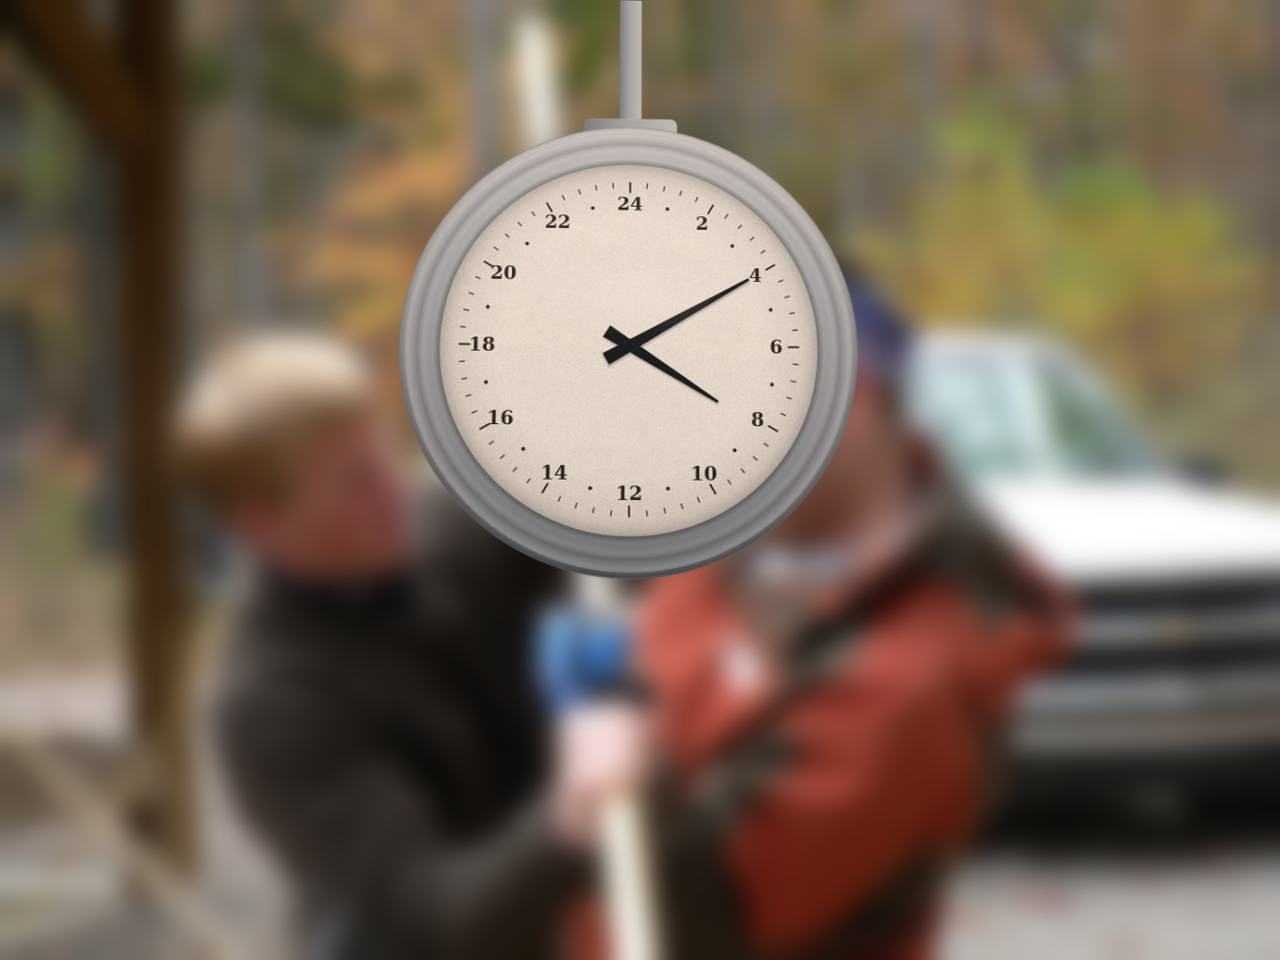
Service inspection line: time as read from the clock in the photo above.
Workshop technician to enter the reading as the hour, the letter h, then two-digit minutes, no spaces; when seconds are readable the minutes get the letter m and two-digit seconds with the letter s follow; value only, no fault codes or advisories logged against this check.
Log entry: 8h10
